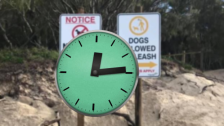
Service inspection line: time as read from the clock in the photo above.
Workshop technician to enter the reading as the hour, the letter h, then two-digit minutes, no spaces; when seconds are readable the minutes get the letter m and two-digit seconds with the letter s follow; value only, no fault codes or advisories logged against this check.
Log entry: 12h14
